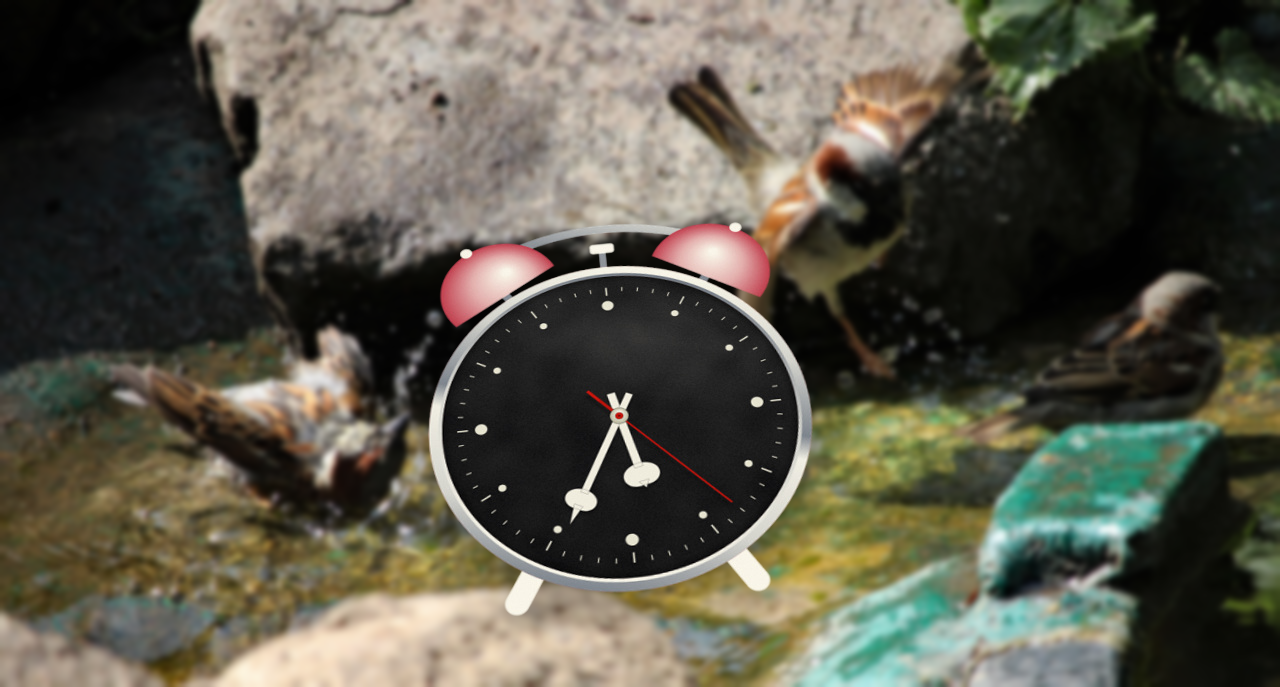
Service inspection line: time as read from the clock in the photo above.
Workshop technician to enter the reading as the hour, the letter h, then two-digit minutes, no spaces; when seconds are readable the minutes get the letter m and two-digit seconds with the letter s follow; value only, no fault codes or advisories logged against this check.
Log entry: 5h34m23s
